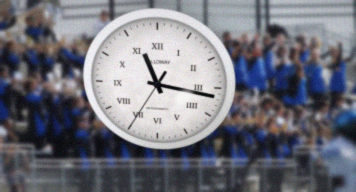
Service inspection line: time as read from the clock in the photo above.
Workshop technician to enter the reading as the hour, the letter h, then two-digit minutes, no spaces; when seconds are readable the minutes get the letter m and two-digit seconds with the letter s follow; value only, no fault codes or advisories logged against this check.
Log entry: 11h16m35s
